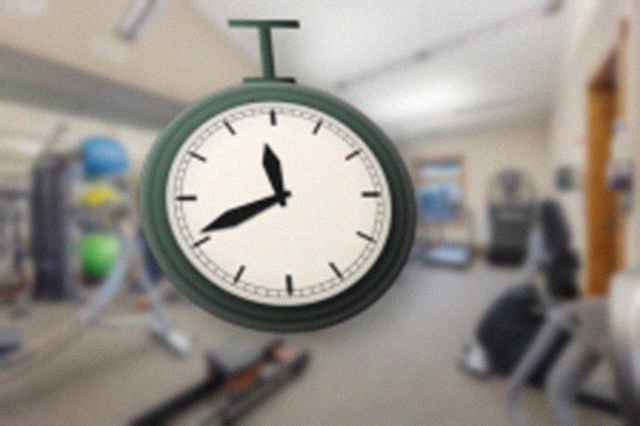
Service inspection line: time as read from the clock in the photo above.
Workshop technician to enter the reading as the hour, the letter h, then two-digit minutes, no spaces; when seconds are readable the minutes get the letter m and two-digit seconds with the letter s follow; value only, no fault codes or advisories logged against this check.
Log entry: 11h41
